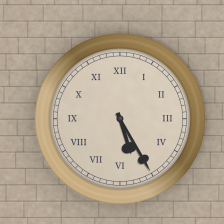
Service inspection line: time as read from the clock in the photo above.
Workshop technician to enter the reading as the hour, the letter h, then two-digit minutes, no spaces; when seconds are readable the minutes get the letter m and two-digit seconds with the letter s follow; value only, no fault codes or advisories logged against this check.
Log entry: 5h25
